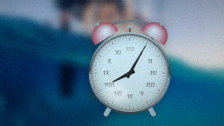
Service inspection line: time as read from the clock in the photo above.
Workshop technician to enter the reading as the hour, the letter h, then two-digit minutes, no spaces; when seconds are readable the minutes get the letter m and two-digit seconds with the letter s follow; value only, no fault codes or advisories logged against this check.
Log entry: 8h05
